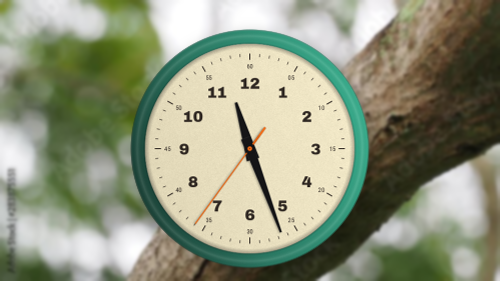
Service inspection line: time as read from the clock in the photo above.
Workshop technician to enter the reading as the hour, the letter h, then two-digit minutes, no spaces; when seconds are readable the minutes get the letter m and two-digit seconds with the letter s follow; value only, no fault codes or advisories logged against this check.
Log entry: 11h26m36s
